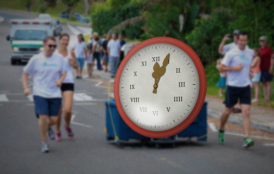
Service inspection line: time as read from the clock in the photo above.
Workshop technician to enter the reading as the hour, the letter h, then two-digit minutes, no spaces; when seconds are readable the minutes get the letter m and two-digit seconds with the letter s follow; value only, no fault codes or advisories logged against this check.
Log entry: 12h04
